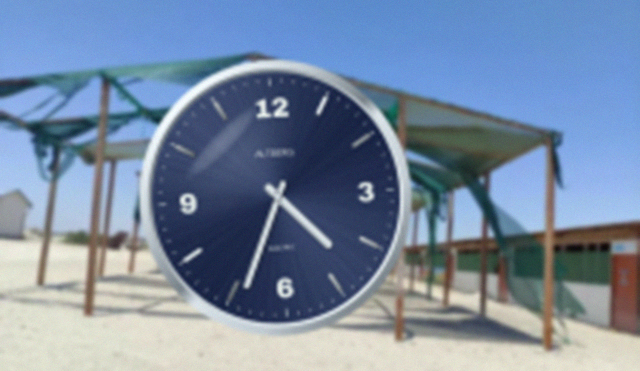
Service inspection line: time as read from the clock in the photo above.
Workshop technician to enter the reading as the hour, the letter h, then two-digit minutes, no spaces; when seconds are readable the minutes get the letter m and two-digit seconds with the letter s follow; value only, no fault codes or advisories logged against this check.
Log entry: 4h34
